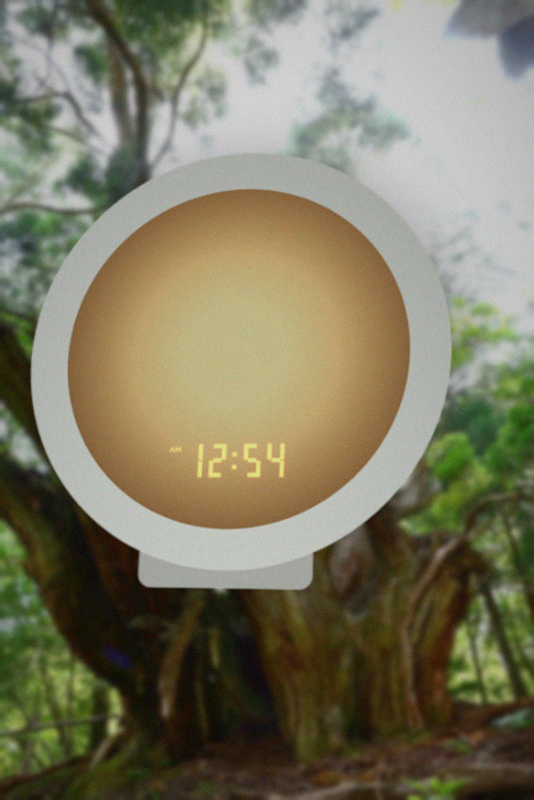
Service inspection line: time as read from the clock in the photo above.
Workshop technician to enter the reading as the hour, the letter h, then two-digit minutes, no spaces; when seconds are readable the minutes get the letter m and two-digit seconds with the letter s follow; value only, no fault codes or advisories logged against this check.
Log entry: 12h54
